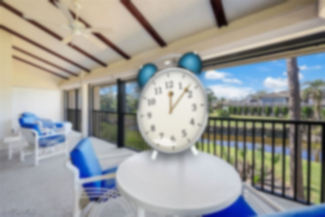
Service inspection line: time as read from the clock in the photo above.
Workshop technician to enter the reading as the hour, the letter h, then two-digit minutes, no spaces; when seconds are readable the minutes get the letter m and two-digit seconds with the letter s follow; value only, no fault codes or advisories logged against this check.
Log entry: 12h08
